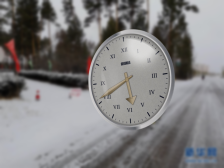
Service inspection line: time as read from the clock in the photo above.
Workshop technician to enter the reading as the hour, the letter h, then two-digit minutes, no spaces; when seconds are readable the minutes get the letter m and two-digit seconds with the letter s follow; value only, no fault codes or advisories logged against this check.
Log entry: 5h41
